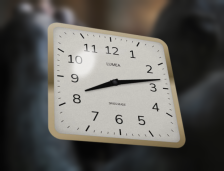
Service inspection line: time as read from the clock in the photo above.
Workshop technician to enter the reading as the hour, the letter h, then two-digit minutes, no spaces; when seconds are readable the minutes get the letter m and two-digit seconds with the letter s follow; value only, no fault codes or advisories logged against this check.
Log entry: 8h13
